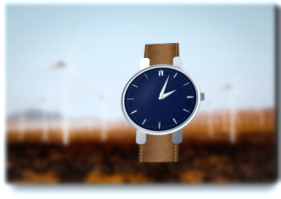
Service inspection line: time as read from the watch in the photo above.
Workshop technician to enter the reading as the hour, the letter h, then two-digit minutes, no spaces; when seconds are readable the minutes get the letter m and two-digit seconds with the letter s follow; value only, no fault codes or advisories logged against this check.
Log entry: 2h03
